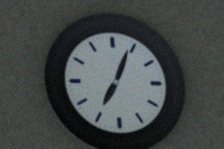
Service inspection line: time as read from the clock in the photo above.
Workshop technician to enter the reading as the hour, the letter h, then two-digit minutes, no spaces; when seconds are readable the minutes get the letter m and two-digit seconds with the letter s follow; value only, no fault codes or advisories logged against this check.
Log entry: 7h04
